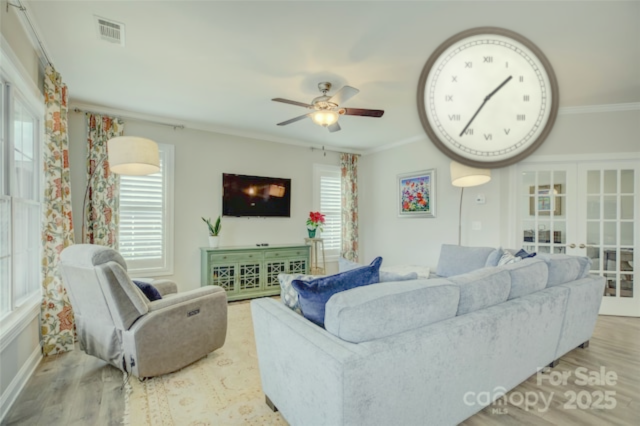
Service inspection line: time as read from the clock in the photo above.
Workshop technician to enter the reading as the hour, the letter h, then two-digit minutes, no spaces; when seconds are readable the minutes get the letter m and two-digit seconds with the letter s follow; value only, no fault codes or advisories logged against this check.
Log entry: 1h36
